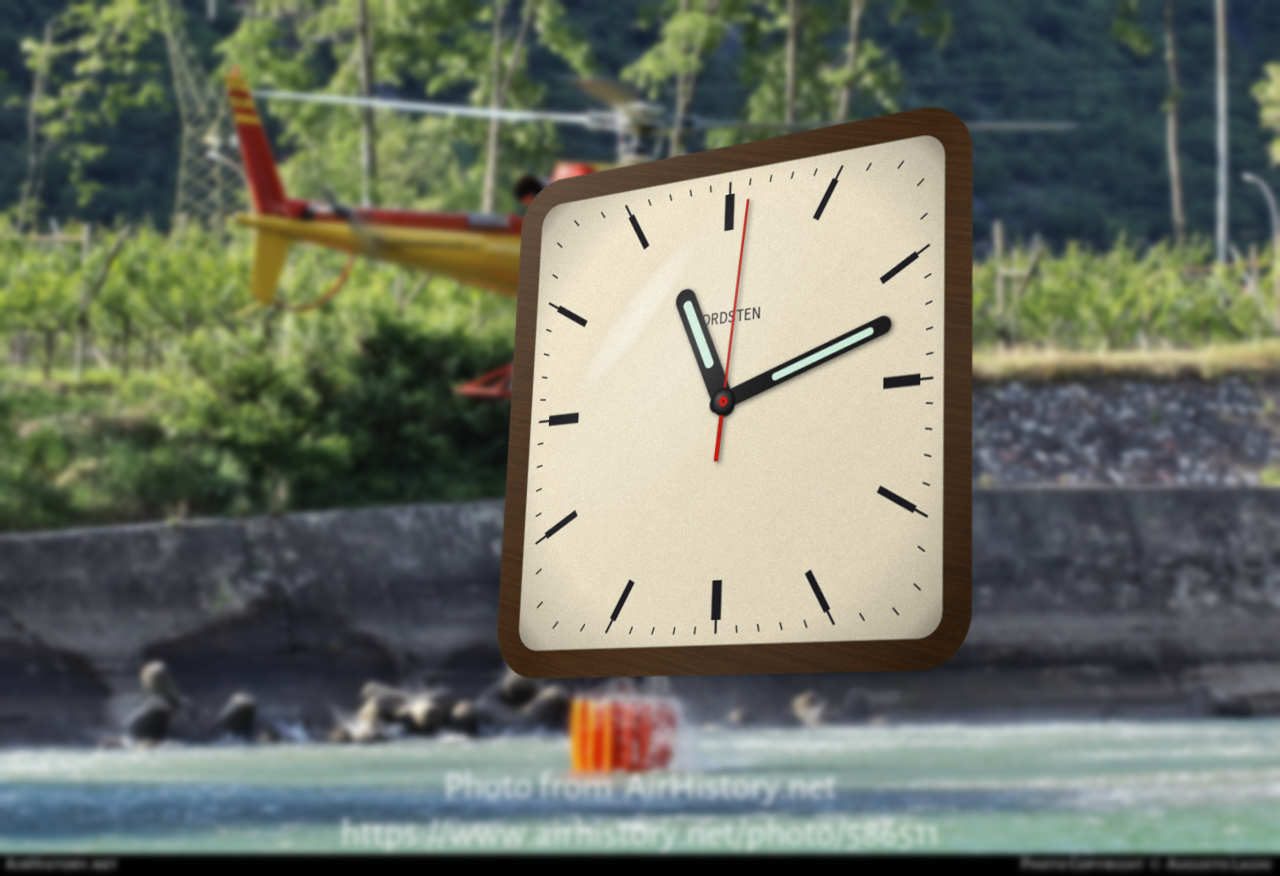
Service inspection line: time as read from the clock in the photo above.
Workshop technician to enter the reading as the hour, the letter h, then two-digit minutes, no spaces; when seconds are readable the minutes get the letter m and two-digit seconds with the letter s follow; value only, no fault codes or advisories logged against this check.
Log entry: 11h12m01s
